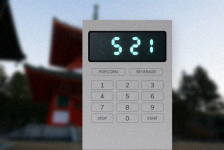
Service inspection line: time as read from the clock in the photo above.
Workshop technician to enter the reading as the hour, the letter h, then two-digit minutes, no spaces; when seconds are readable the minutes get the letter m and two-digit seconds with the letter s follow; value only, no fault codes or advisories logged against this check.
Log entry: 5h21
